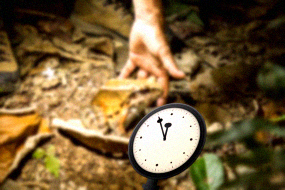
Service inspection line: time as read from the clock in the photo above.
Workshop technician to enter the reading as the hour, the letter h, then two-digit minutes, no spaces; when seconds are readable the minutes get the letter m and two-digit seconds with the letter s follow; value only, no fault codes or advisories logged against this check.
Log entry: 11h55
